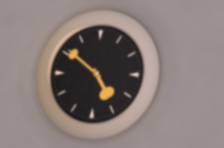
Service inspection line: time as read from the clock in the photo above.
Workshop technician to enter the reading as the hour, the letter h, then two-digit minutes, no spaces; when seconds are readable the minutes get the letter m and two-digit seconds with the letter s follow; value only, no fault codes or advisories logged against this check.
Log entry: 4h51
